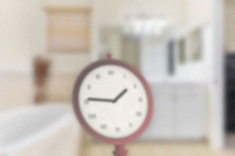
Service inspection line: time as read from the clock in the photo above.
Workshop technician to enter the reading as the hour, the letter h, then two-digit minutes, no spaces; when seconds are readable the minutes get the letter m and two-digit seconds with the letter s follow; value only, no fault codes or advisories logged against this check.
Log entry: 1h46
